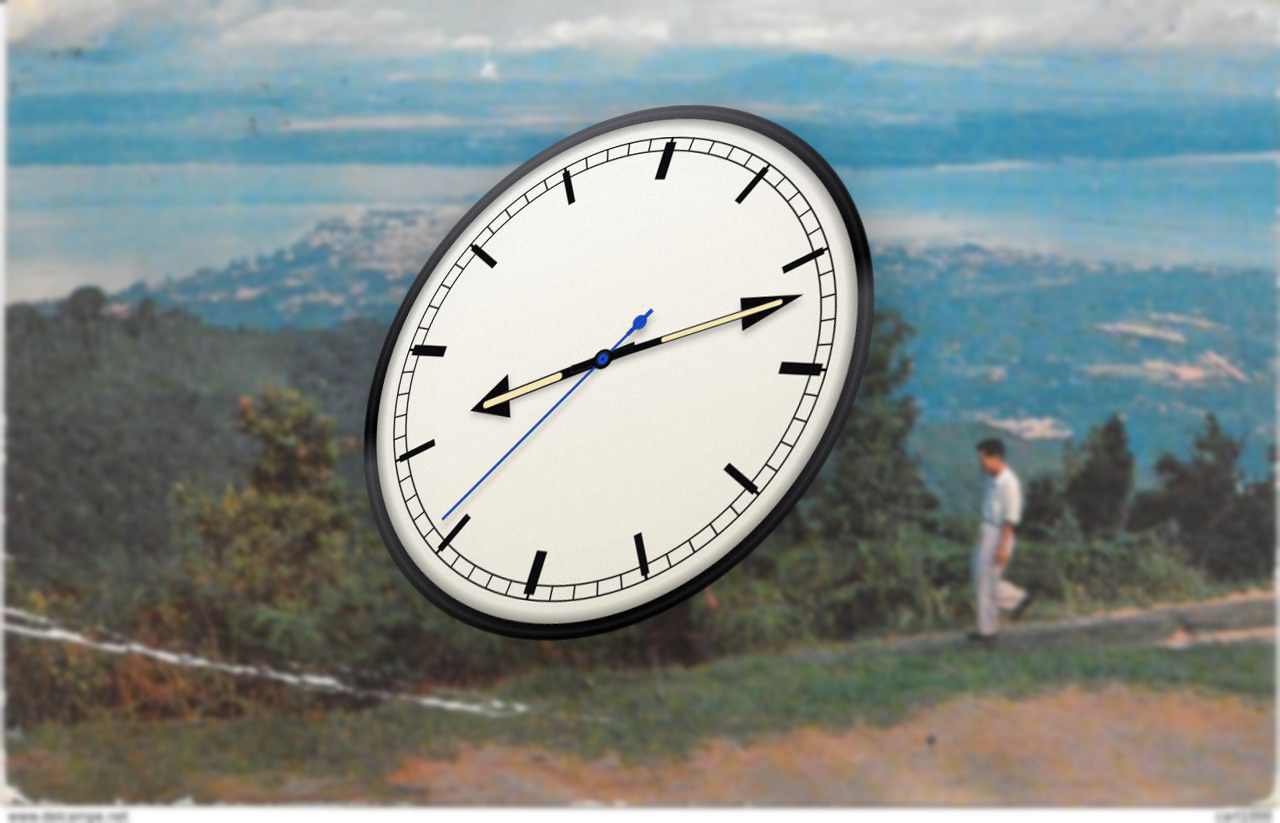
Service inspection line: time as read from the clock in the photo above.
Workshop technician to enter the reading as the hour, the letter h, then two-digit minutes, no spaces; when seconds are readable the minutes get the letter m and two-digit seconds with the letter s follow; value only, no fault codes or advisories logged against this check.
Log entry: 8h11m36s
